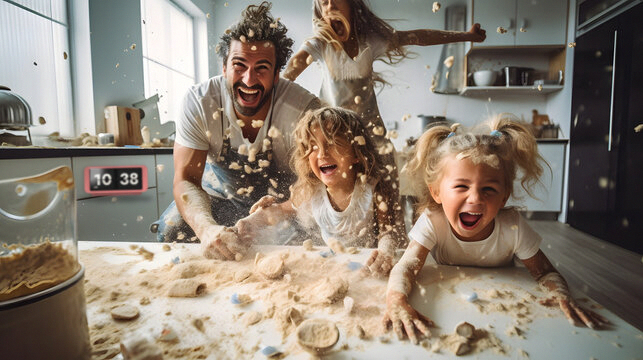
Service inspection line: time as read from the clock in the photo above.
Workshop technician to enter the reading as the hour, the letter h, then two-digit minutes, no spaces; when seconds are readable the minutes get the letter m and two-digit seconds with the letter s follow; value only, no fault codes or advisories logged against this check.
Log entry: 10h38
